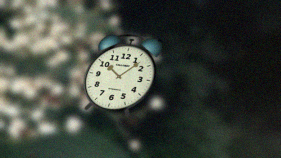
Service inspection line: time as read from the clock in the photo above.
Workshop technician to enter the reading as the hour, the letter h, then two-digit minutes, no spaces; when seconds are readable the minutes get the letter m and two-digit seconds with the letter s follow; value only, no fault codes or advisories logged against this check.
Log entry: 10h07
